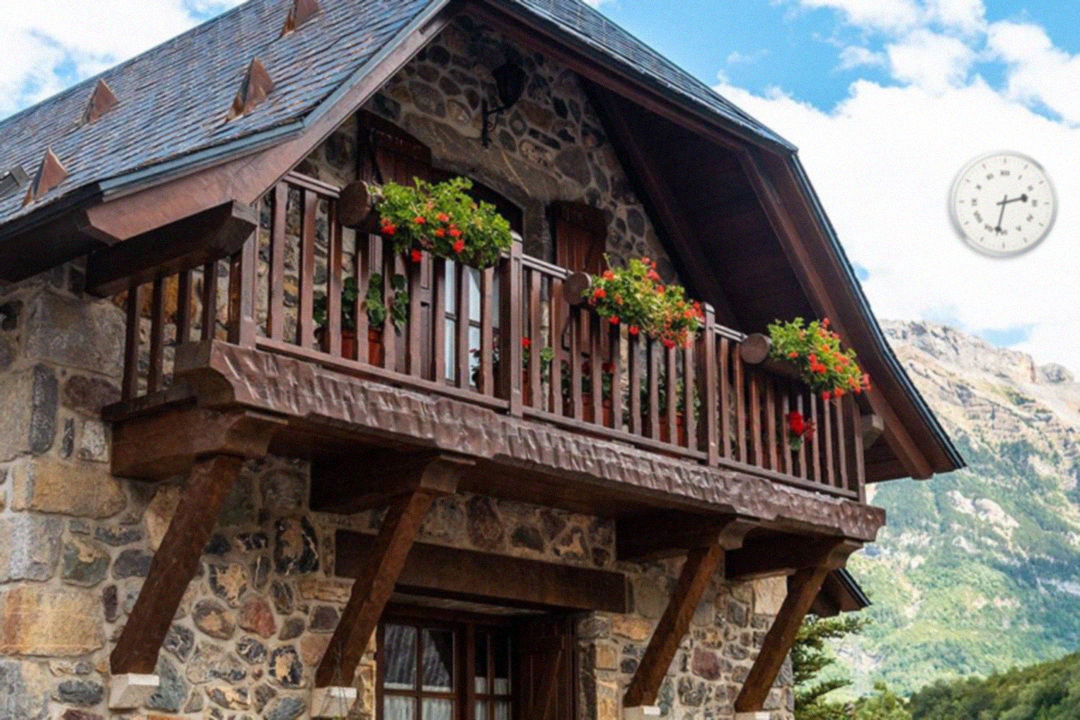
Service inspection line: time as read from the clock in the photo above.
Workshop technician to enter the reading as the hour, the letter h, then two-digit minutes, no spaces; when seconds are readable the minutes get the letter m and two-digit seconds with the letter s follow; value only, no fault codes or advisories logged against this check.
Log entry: 2h32
